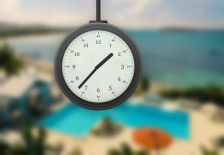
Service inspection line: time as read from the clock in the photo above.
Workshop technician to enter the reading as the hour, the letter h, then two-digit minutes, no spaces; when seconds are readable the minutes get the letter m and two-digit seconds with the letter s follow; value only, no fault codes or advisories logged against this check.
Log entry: 1h37
